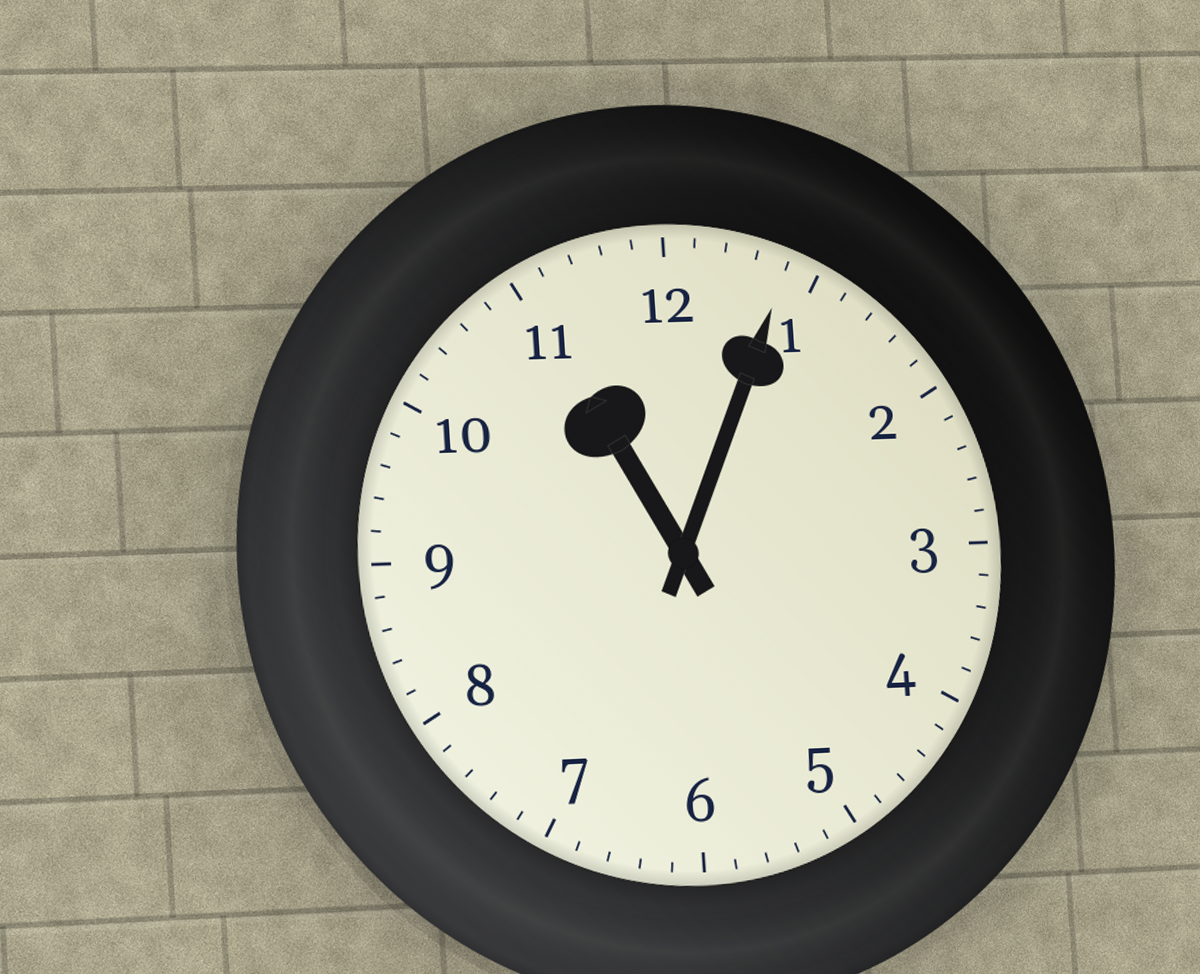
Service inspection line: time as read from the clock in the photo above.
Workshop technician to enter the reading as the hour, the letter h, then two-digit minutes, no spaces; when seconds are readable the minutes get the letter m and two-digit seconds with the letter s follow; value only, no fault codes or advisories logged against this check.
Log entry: 11h04
